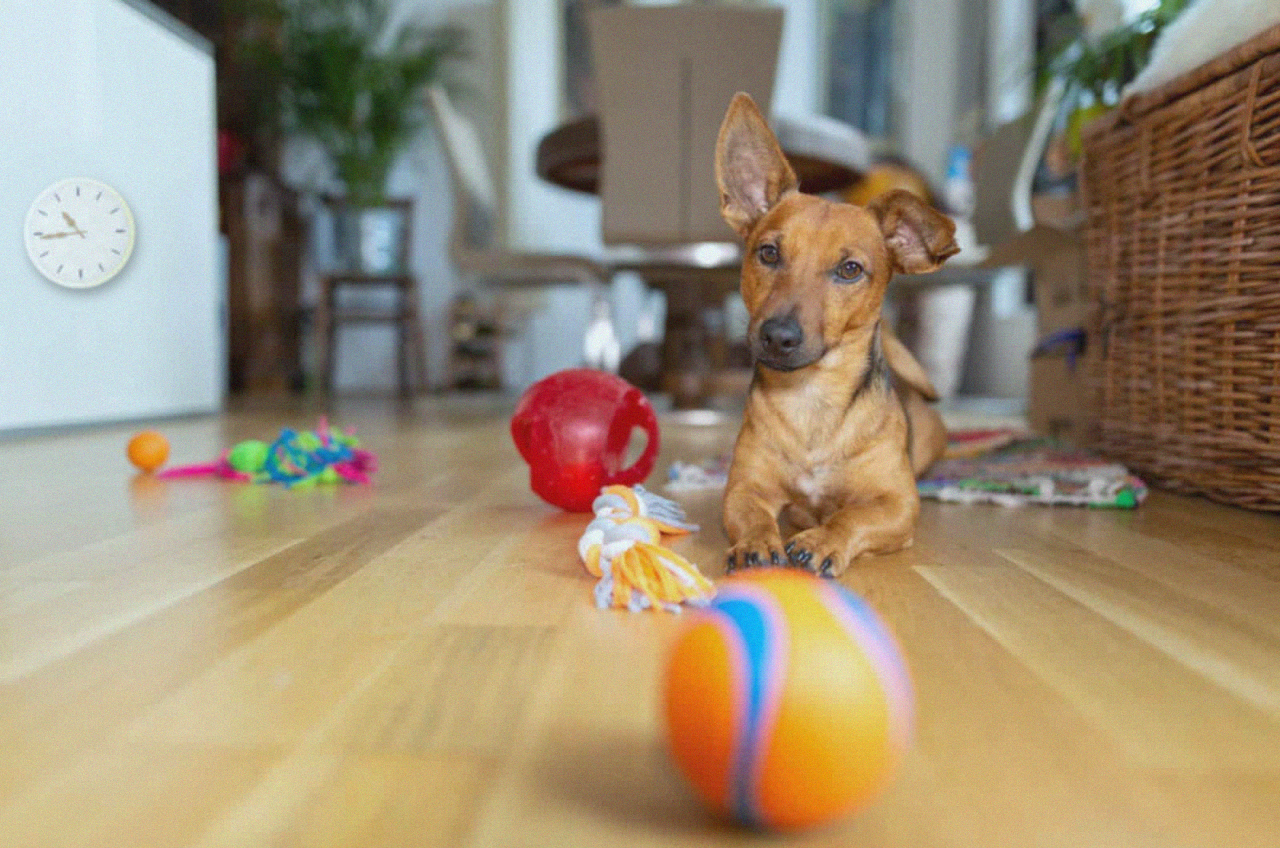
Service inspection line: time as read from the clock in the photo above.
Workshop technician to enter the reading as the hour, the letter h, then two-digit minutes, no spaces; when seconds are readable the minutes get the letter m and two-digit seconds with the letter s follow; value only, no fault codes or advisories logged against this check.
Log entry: 10h44
